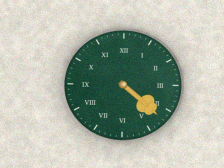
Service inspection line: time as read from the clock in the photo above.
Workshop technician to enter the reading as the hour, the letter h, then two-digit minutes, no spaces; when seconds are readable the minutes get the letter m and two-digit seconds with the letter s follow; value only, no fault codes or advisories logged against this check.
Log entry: 4h22
